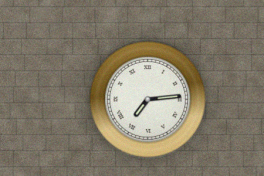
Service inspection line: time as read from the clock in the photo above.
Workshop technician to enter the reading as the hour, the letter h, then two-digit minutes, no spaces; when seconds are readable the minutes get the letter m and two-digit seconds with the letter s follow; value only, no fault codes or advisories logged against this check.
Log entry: 7h14
